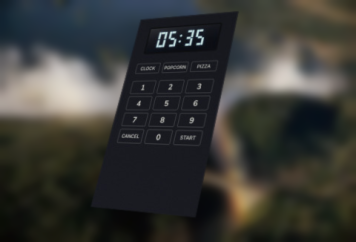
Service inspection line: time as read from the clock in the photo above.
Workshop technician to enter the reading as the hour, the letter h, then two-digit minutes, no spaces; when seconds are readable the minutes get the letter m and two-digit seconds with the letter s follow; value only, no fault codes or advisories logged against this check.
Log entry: 5h35
